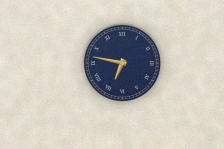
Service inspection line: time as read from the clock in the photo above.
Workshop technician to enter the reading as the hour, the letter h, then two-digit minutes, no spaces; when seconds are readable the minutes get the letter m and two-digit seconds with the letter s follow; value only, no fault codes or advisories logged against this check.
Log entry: 6h47
